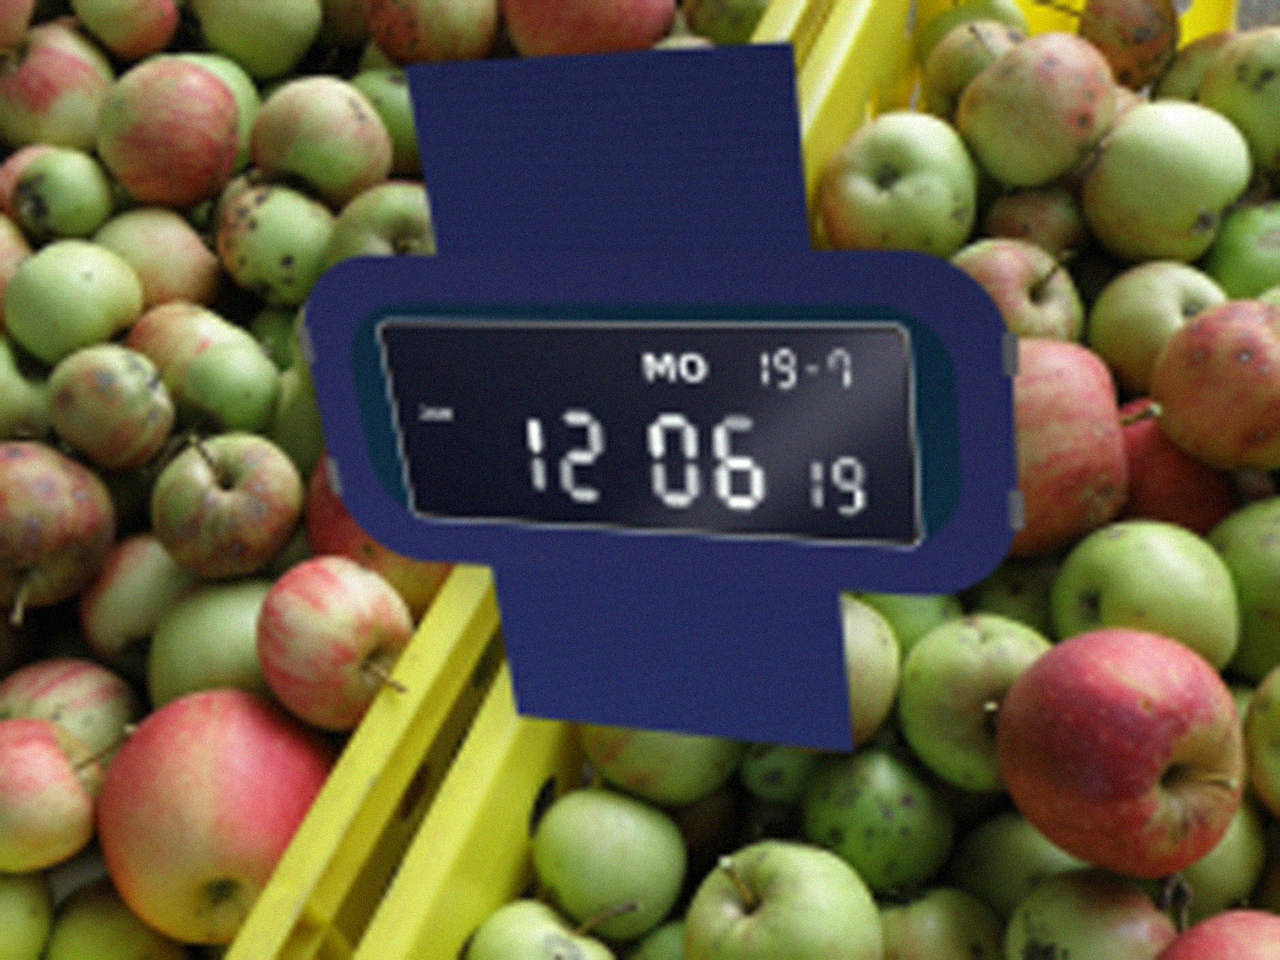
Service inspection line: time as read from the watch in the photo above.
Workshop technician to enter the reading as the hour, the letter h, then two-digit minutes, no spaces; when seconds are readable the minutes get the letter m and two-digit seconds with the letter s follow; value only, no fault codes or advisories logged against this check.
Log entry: 12h06m19s
